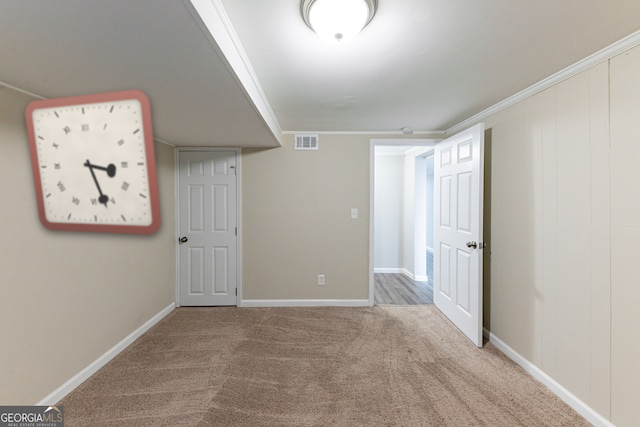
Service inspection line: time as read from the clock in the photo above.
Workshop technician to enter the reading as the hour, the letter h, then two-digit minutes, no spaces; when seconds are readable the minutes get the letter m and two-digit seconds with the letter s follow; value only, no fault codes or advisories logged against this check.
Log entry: 3h27
